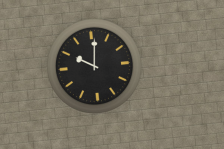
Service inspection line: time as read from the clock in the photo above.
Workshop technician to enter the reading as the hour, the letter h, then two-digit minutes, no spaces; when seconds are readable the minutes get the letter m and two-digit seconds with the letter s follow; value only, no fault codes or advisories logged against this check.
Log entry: 10h01
